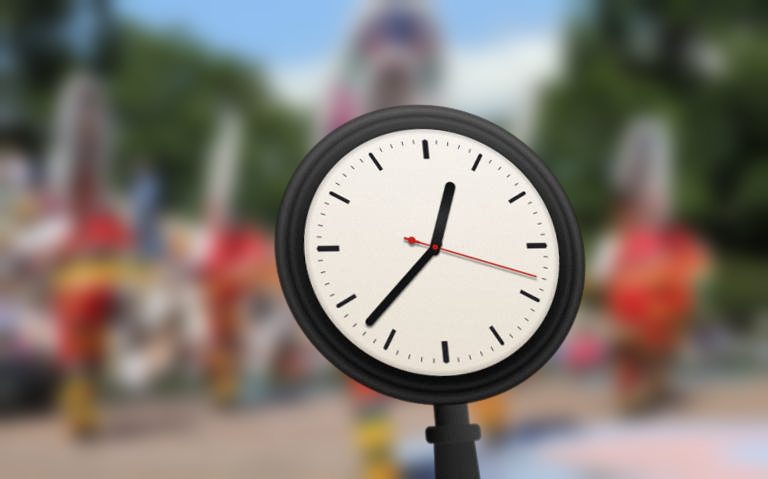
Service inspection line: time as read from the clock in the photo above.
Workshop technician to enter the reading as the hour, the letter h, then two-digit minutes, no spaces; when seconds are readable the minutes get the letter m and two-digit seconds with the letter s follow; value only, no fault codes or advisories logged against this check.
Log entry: 12h37m18s
